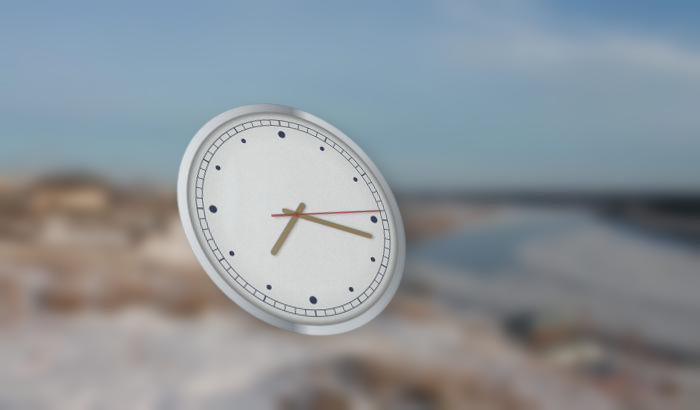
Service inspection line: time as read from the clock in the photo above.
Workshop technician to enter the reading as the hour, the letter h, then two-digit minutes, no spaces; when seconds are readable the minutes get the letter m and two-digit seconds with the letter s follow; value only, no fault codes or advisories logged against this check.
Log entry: 7h17m14s
